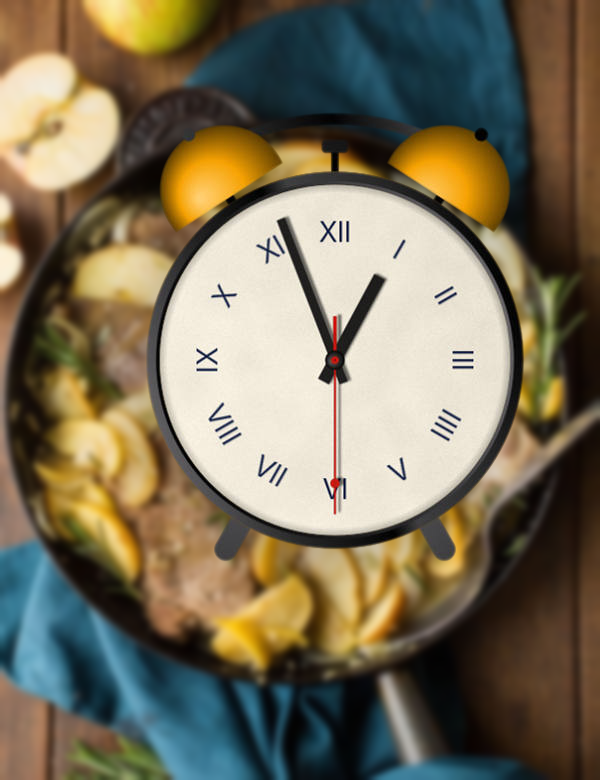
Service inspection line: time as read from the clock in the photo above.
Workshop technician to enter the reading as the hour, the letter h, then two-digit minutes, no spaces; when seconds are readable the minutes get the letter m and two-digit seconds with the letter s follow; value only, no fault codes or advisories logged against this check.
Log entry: 12h56m30s
